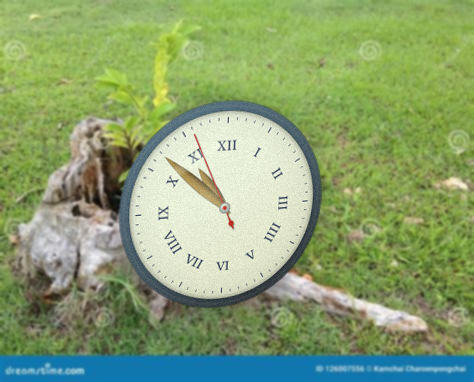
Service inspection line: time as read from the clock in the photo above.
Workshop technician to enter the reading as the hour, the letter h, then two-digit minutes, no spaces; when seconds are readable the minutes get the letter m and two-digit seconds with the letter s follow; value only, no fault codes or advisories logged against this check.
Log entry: 10h51m56s
